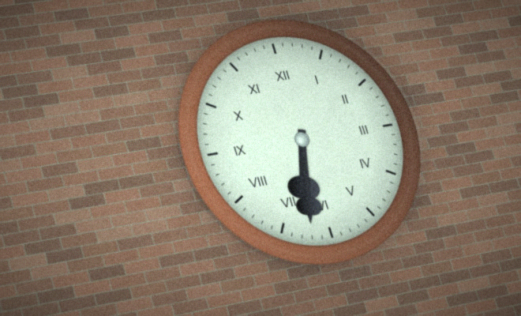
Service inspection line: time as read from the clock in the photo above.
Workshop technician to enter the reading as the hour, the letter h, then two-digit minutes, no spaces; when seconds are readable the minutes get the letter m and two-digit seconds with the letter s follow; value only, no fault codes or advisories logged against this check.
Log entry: 6h32
